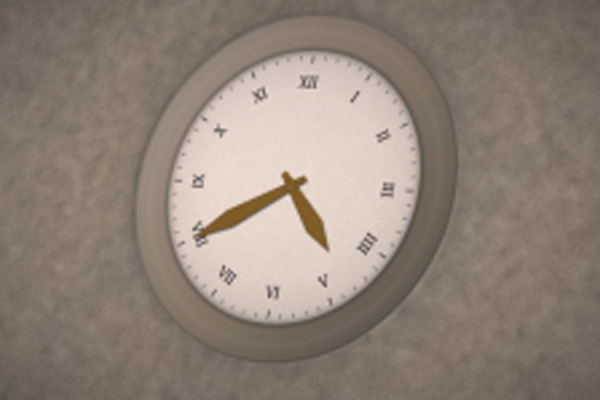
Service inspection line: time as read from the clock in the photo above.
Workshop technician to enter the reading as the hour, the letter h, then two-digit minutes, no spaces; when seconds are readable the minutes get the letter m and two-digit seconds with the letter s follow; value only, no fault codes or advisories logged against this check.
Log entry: 4h40
